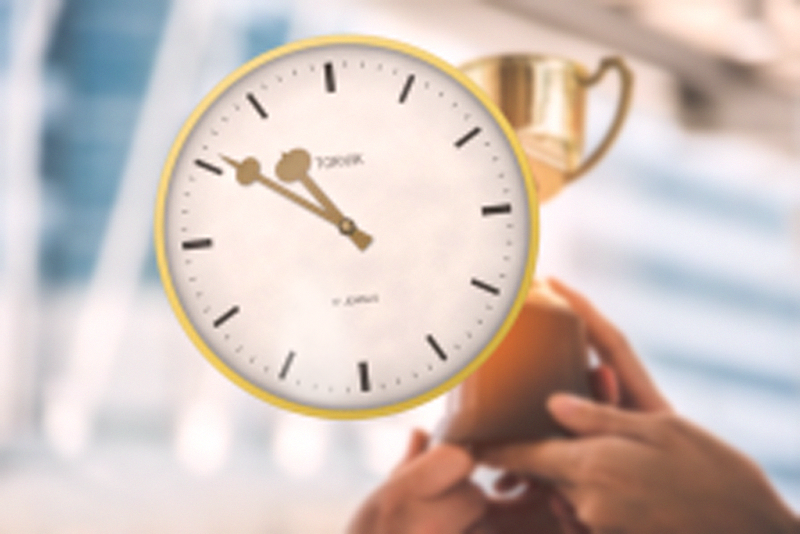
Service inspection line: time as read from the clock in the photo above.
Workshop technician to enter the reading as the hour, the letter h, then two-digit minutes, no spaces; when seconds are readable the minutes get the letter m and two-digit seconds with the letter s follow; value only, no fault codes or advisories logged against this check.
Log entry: 10h51
